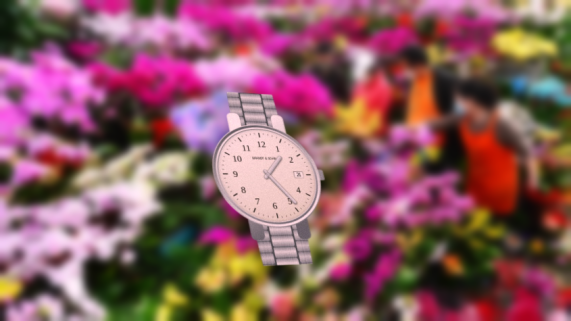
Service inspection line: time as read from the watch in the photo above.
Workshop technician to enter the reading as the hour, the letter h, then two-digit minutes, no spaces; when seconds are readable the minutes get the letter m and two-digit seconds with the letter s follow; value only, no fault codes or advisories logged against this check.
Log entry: 1h24
